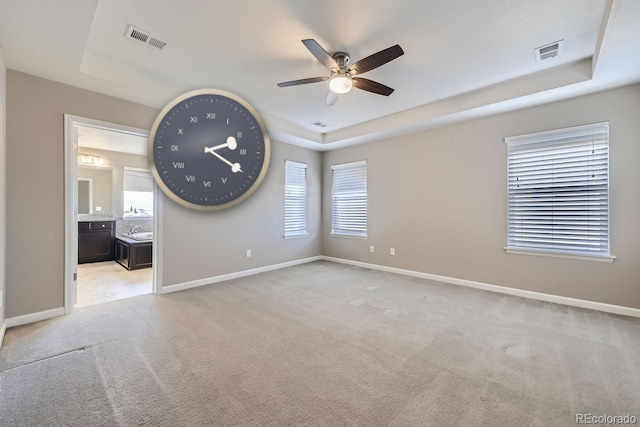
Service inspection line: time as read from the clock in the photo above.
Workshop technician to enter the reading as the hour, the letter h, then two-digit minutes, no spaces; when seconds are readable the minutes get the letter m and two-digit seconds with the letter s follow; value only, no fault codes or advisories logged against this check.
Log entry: 2h20
